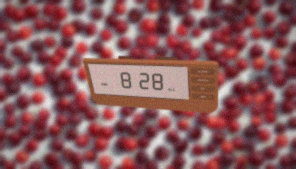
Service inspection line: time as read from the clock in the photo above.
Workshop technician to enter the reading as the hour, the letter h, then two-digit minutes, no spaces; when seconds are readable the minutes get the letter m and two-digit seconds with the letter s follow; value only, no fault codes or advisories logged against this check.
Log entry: 8h28
